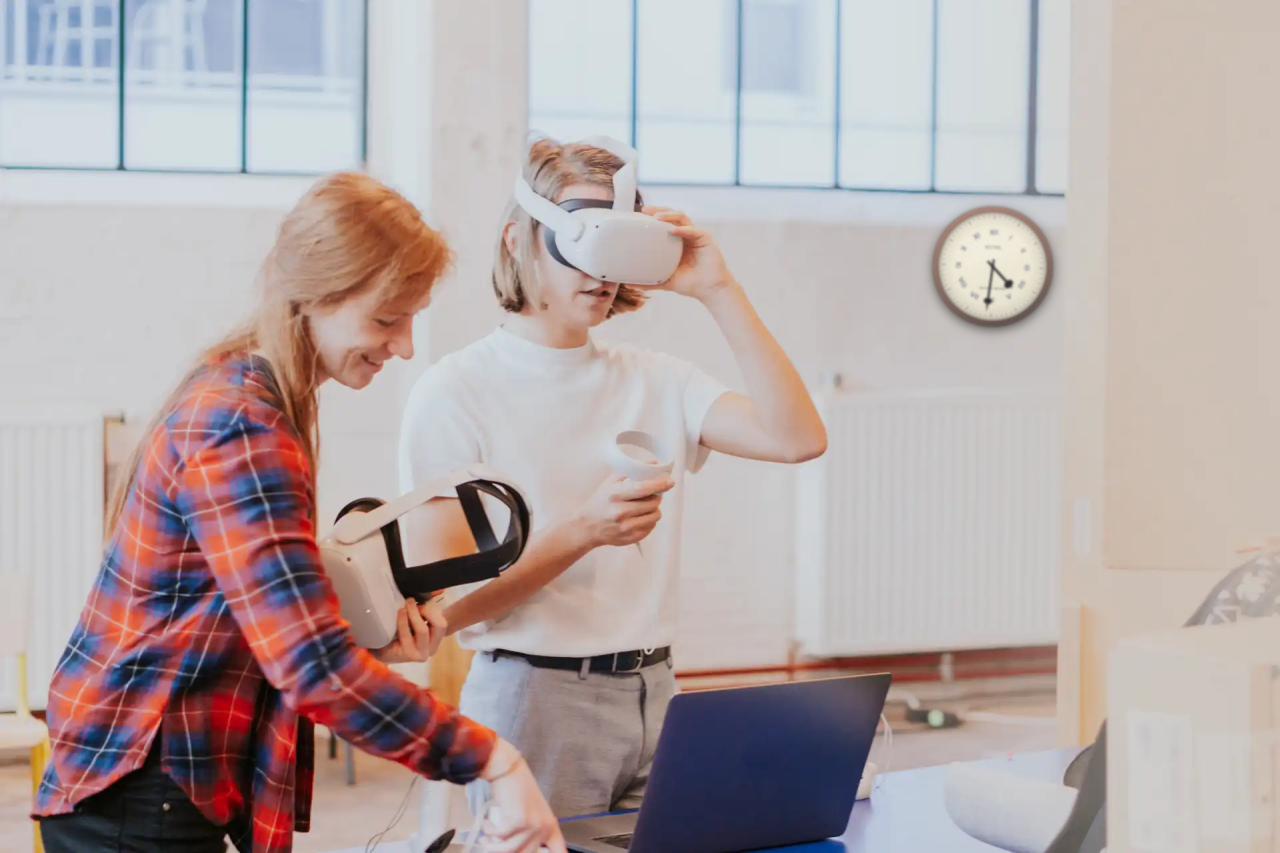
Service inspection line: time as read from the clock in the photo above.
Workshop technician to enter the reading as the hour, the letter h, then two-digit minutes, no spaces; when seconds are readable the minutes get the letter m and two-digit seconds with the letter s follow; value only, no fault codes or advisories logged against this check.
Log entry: 4h31
